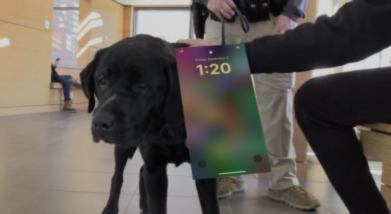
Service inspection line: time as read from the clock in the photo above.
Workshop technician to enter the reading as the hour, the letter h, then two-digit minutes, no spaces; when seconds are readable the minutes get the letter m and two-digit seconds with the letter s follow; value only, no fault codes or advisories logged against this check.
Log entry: 1h20
